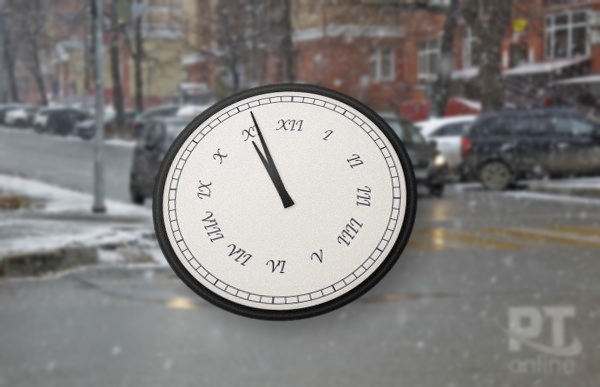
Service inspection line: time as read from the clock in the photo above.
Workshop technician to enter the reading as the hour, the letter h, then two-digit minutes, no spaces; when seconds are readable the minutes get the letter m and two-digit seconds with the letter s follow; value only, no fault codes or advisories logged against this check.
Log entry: 10h56
